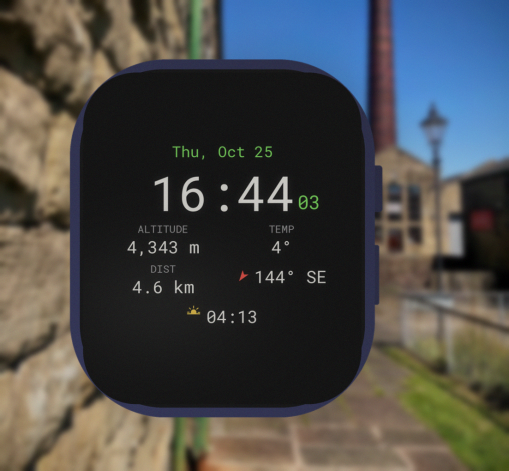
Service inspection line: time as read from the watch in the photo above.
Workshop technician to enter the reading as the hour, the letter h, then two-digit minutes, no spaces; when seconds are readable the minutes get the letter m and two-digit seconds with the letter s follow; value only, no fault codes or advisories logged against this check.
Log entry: 16h44m03s
